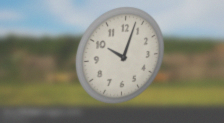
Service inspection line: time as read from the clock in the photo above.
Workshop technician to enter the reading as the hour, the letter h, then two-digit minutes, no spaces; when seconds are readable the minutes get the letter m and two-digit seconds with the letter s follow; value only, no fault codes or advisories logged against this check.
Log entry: 10h03
